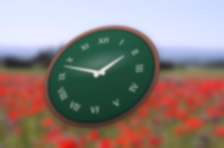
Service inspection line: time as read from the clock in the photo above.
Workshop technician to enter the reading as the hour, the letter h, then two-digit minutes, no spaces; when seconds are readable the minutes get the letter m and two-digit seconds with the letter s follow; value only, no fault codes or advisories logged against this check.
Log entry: 1h48
